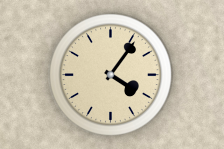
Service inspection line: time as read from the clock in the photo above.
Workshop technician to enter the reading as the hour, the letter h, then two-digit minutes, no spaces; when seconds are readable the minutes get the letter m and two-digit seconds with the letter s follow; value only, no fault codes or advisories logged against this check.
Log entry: 4h06
